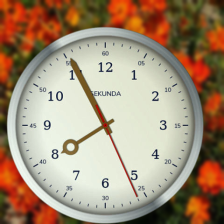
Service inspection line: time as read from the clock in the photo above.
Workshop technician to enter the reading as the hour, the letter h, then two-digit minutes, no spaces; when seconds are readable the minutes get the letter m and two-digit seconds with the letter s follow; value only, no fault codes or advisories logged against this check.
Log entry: 7h55m26s
